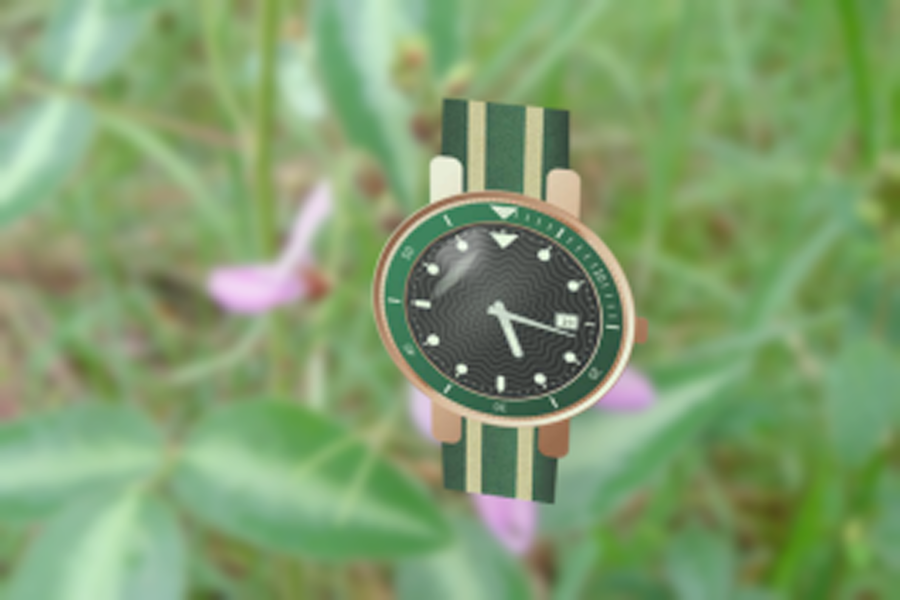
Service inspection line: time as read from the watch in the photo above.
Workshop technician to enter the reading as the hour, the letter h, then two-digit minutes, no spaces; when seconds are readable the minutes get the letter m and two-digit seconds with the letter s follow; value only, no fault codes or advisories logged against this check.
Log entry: 5h17
